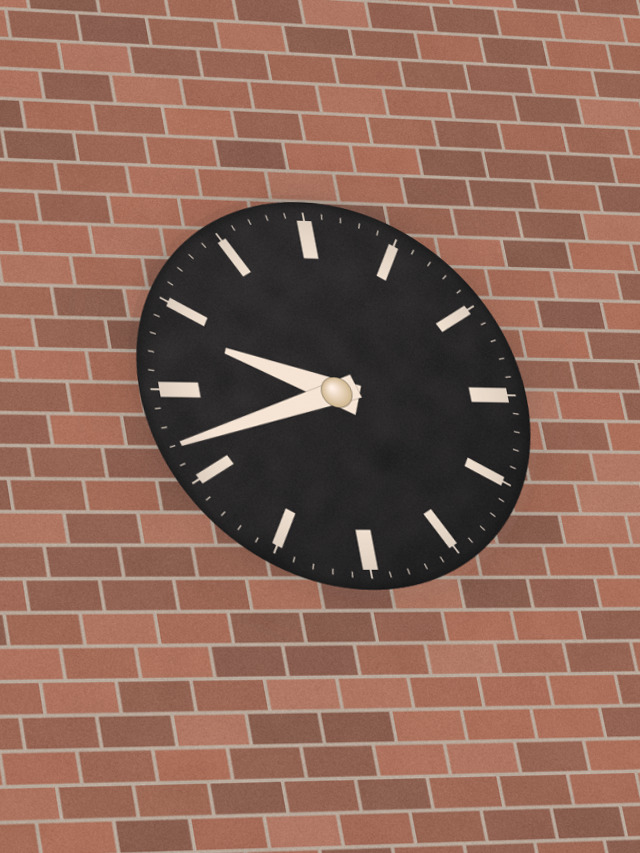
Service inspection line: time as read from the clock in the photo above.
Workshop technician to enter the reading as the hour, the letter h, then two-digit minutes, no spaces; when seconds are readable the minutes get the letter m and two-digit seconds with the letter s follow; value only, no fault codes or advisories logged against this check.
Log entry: 9h42
